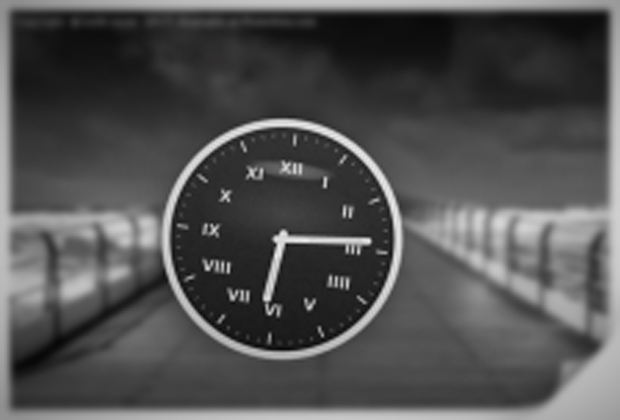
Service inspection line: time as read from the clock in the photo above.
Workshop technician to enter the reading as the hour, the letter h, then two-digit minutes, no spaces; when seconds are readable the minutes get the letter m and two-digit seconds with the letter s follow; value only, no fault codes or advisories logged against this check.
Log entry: 6h14
